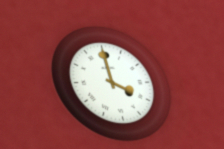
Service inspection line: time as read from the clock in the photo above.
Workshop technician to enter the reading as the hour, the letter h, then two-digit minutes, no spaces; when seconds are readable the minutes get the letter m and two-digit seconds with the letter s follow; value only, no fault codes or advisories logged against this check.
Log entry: 4h00
